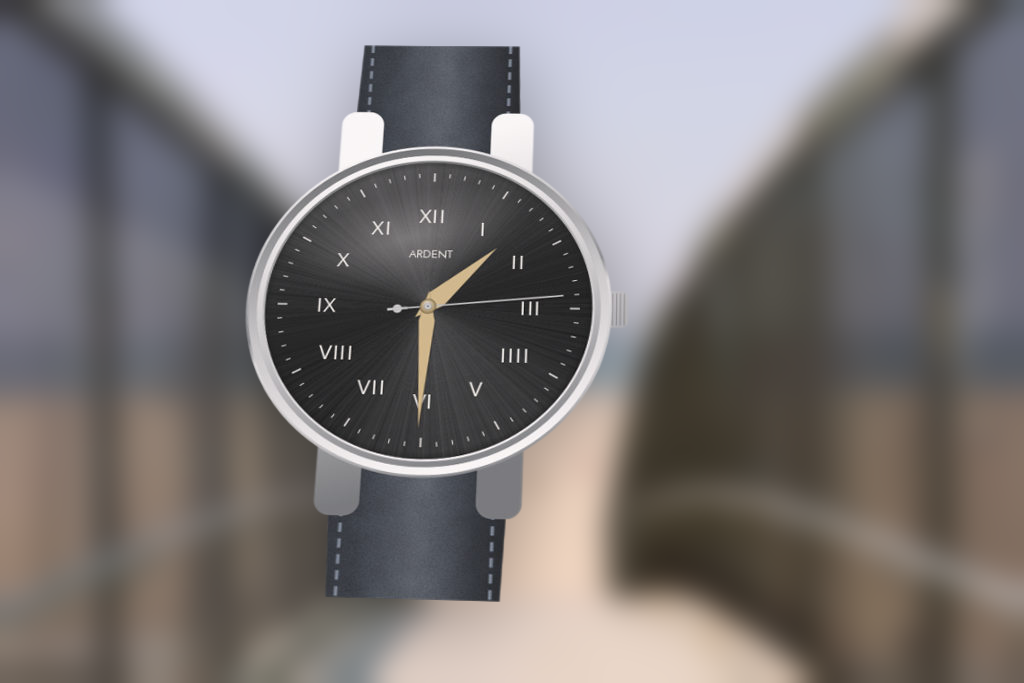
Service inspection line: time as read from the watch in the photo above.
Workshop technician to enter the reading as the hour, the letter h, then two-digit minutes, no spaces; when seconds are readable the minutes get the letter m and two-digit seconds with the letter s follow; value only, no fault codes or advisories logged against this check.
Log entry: 1h30m14s
